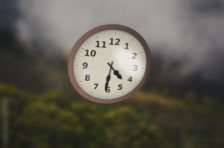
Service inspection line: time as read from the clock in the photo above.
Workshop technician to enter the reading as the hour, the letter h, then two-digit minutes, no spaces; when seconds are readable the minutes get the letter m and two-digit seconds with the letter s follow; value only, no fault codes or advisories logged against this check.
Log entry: 4h31
